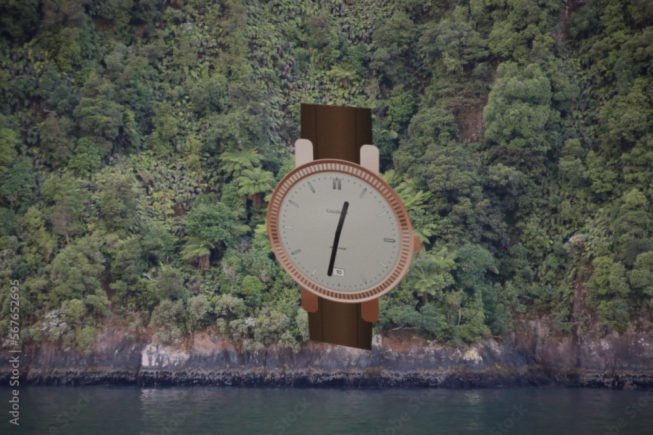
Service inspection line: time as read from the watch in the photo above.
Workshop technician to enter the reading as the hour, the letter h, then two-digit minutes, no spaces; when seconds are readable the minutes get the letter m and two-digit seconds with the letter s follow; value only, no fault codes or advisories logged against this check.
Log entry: 12h32
